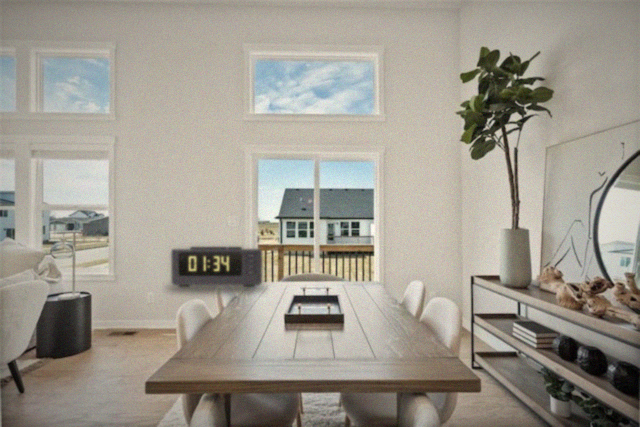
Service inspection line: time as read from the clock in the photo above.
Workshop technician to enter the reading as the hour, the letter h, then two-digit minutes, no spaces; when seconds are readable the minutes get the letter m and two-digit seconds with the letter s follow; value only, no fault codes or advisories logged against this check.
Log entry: 1h34
